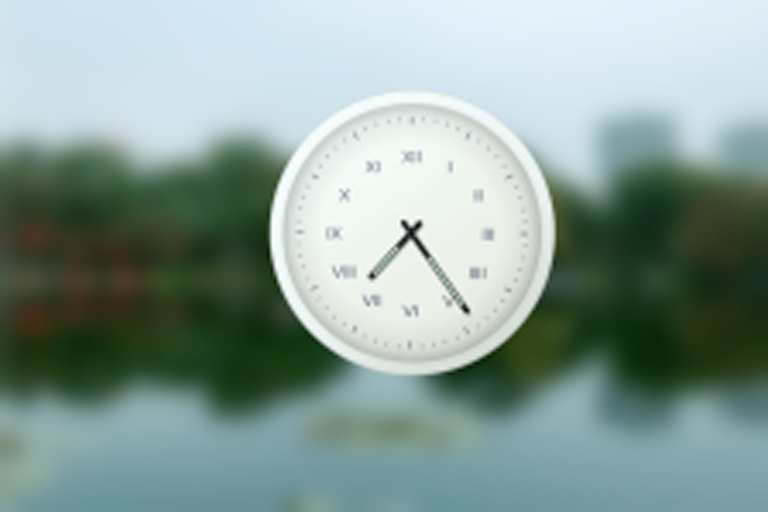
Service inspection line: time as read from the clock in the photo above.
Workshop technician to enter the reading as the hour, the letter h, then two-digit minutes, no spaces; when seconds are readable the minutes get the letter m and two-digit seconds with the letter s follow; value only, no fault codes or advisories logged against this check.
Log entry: 7h24
